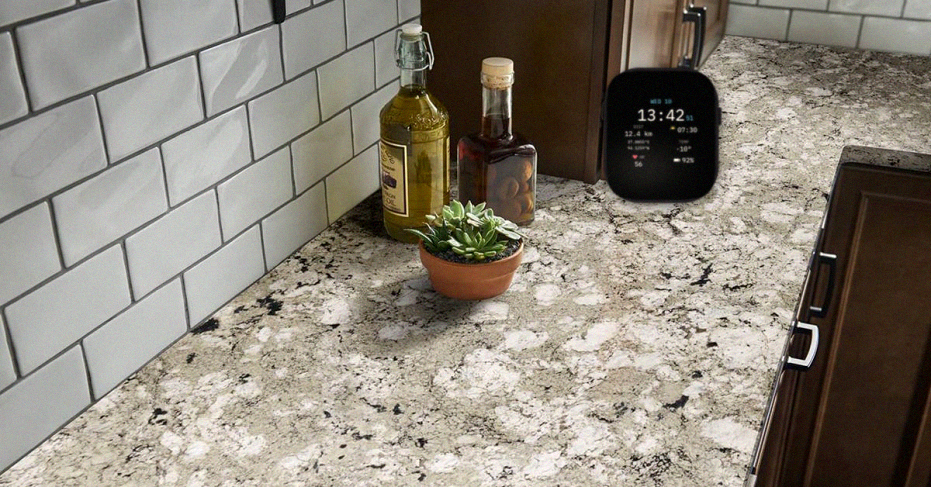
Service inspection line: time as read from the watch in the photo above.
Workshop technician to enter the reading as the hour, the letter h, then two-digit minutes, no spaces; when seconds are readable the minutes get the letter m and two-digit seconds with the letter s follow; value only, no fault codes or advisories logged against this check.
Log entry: 13h42
